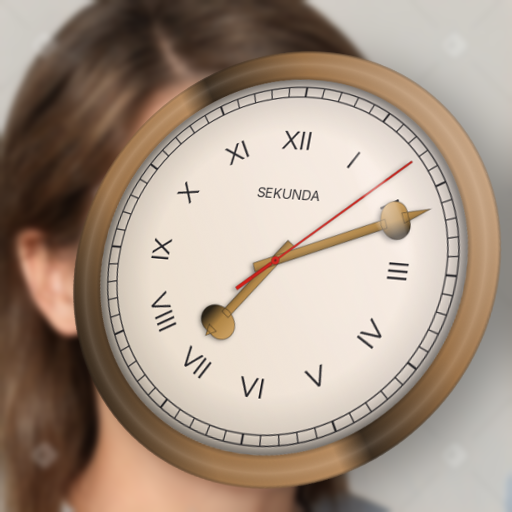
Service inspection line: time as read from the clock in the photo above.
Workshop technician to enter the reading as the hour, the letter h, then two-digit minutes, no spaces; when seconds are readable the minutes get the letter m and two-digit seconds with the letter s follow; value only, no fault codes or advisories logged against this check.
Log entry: 7h11m08s
